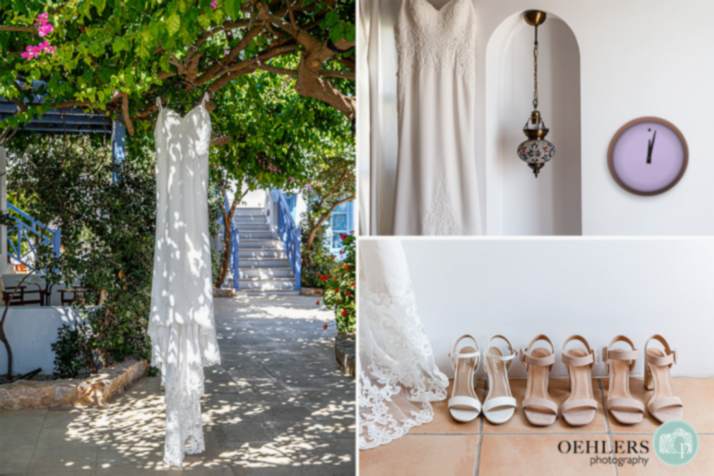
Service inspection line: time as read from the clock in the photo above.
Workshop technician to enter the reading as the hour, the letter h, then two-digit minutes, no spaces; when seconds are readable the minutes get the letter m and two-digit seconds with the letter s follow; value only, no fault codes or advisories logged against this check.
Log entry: 12h02
